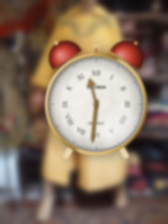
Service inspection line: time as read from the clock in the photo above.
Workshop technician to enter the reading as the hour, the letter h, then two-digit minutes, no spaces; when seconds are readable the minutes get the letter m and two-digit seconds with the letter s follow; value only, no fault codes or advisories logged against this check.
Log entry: 11h31
